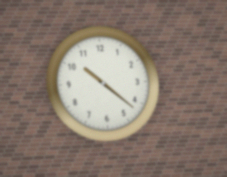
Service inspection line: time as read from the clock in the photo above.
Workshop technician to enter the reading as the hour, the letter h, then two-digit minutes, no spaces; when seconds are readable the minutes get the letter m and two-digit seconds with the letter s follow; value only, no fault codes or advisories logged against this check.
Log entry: 10h22
